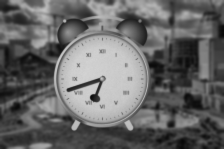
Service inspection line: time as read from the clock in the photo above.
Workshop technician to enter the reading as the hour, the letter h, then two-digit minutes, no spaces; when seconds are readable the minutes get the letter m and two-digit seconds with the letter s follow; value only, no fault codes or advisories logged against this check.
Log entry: 6h42
